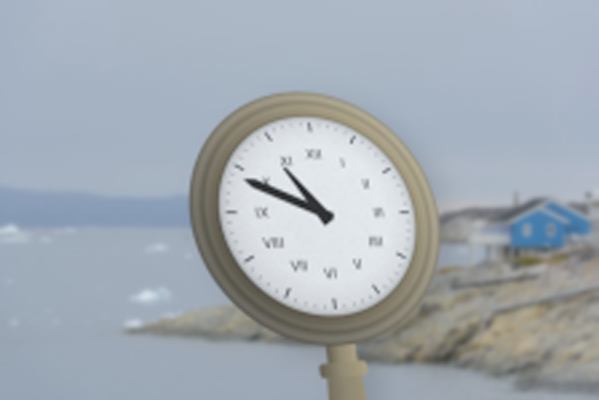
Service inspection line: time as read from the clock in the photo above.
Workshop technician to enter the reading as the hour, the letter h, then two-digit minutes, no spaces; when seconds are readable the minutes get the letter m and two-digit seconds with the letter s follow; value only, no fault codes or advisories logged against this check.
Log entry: 10h49
